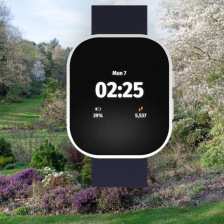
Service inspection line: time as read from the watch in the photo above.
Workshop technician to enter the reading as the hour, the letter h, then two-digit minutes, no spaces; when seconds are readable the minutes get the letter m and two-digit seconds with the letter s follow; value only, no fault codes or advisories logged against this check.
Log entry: 2h25
